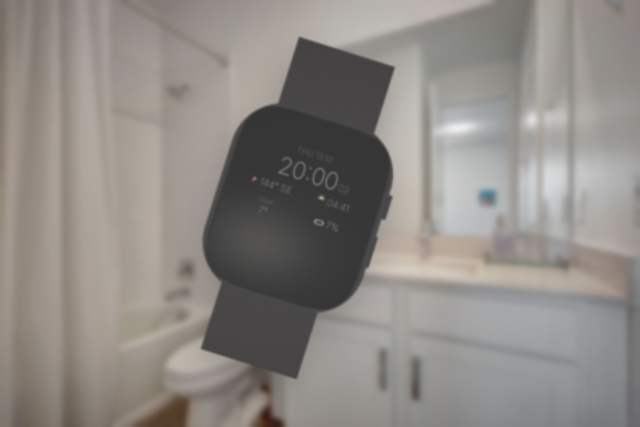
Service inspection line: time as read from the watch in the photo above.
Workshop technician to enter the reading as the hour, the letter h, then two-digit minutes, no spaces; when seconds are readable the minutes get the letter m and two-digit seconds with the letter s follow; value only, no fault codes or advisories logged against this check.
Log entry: 20h00
